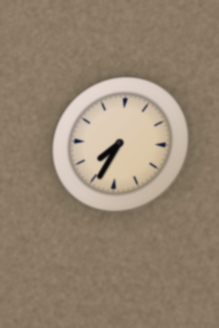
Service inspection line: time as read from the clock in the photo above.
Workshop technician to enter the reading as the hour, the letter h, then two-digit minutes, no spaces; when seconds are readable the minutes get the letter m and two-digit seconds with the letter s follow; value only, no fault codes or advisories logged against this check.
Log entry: 7h34
